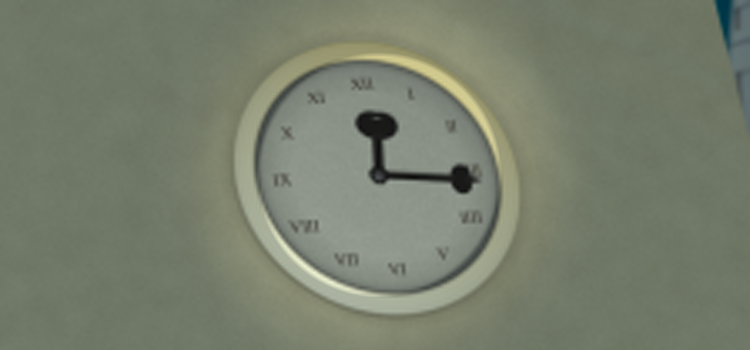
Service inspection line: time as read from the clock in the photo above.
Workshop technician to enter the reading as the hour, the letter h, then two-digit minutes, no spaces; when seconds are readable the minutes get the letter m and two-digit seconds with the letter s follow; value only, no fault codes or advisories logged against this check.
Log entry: 12h16
